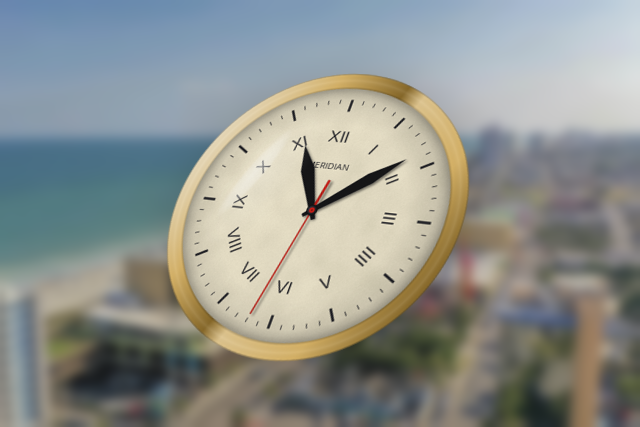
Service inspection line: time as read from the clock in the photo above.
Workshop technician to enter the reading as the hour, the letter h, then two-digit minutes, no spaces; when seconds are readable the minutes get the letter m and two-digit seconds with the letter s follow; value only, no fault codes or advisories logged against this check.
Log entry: 11h08m32s
